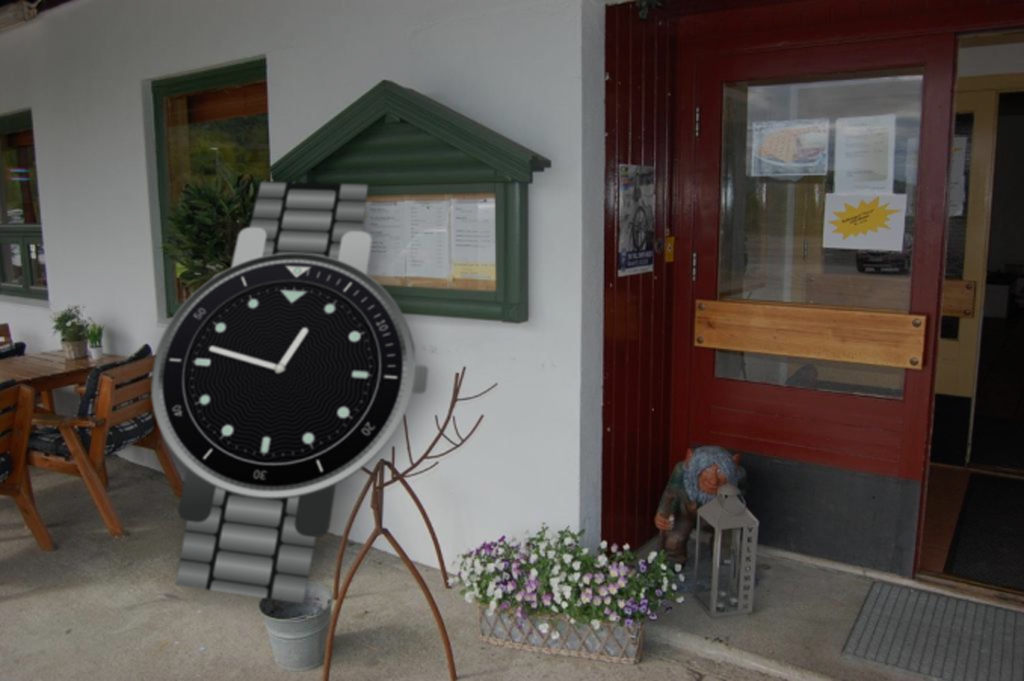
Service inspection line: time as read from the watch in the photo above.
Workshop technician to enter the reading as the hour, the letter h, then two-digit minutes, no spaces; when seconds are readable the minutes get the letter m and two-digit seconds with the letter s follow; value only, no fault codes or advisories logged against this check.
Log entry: 12h47
